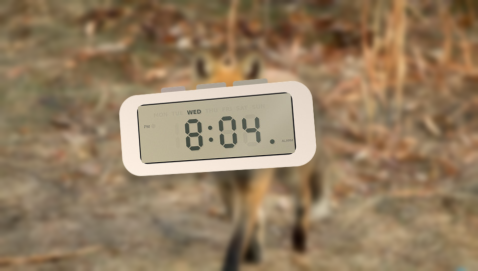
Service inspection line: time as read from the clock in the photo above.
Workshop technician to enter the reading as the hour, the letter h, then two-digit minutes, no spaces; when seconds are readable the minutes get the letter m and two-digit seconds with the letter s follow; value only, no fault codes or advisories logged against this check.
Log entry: 8h04
